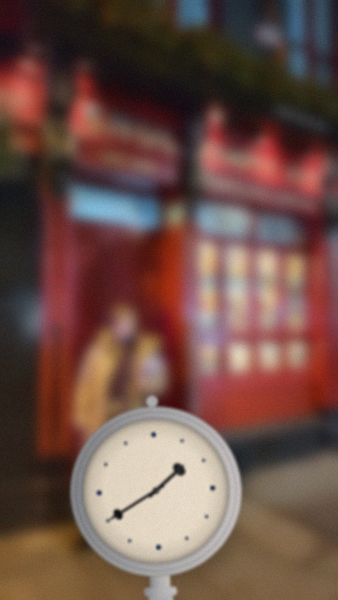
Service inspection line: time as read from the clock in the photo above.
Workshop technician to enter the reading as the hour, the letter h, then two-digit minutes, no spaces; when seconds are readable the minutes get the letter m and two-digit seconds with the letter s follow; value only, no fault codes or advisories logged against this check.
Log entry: 1h40
